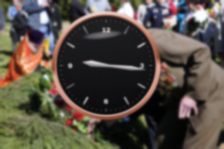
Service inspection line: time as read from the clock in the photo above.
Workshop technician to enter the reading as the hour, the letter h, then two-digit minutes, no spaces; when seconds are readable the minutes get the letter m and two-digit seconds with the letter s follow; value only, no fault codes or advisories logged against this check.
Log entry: 9h16
